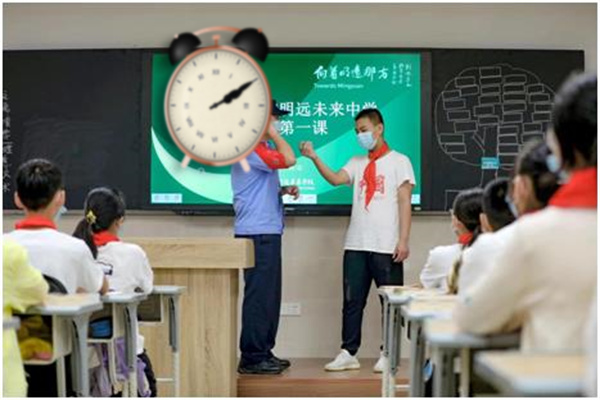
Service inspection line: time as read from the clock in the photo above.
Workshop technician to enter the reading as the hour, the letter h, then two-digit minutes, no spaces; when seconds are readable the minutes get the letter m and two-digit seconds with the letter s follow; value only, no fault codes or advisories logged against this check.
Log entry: 2h10
